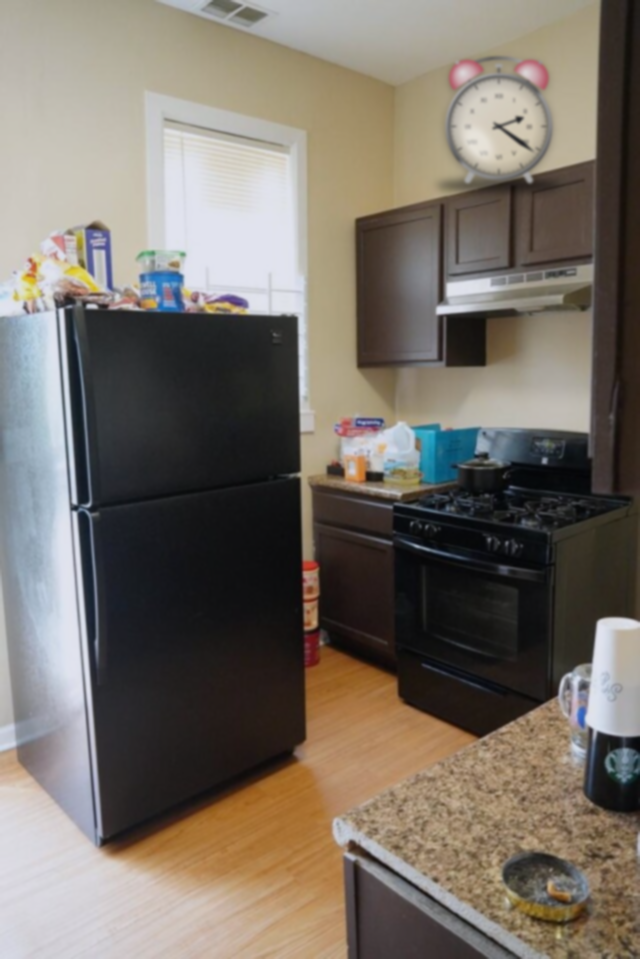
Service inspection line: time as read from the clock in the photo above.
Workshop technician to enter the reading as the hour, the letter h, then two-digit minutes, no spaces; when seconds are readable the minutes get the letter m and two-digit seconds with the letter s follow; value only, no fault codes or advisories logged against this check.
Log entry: 2h21
